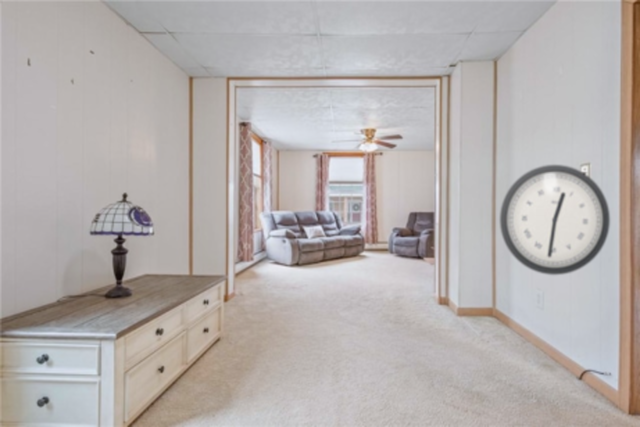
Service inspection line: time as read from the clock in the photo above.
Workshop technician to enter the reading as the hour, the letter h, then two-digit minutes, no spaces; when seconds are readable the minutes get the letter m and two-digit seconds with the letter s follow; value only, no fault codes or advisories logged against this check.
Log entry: 12h31
